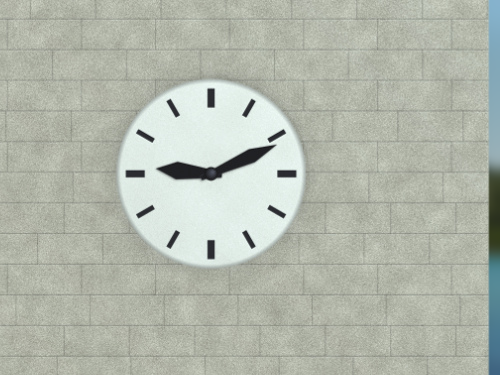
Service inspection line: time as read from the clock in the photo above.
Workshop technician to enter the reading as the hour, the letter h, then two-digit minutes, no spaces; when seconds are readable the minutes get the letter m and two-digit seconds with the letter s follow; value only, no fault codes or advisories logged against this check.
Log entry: 9h11
